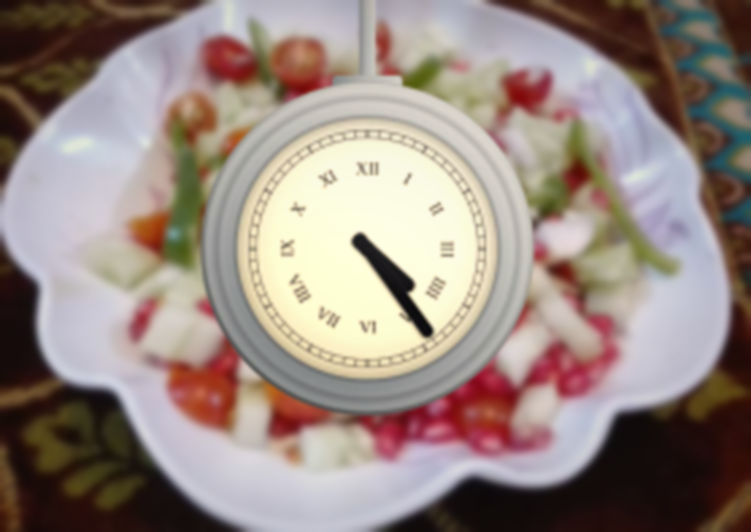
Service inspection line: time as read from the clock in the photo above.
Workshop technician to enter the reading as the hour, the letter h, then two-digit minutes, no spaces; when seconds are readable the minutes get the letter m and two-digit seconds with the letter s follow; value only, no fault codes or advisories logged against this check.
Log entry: 4h24
